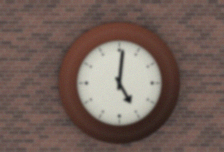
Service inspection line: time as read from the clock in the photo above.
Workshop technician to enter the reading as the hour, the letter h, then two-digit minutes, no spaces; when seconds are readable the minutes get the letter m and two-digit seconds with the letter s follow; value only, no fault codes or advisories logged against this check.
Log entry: 5h01
